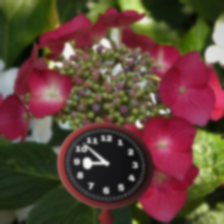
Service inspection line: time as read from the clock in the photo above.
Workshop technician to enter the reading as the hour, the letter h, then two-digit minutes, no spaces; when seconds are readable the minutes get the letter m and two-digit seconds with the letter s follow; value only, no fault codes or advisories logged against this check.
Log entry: 8h52
